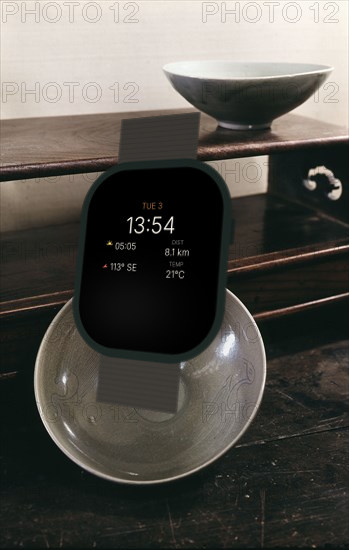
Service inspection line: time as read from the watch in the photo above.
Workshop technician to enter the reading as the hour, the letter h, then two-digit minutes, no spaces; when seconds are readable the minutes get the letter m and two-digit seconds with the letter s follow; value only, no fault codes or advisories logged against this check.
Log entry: 13h54
